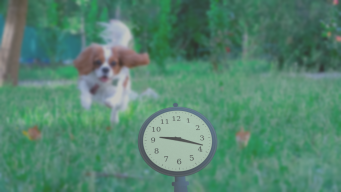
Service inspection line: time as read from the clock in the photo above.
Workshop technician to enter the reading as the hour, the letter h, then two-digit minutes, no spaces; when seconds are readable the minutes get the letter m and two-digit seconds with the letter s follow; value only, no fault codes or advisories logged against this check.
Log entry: 9h18
